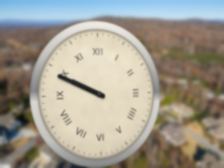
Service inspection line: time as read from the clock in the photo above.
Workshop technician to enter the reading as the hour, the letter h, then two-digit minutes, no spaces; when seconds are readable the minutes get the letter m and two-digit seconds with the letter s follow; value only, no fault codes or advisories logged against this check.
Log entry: 9h49
